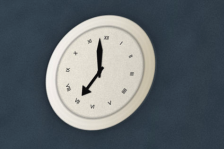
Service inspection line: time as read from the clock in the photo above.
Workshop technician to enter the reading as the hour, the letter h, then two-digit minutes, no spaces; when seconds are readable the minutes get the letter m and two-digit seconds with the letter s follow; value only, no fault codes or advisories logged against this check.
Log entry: 6h58
